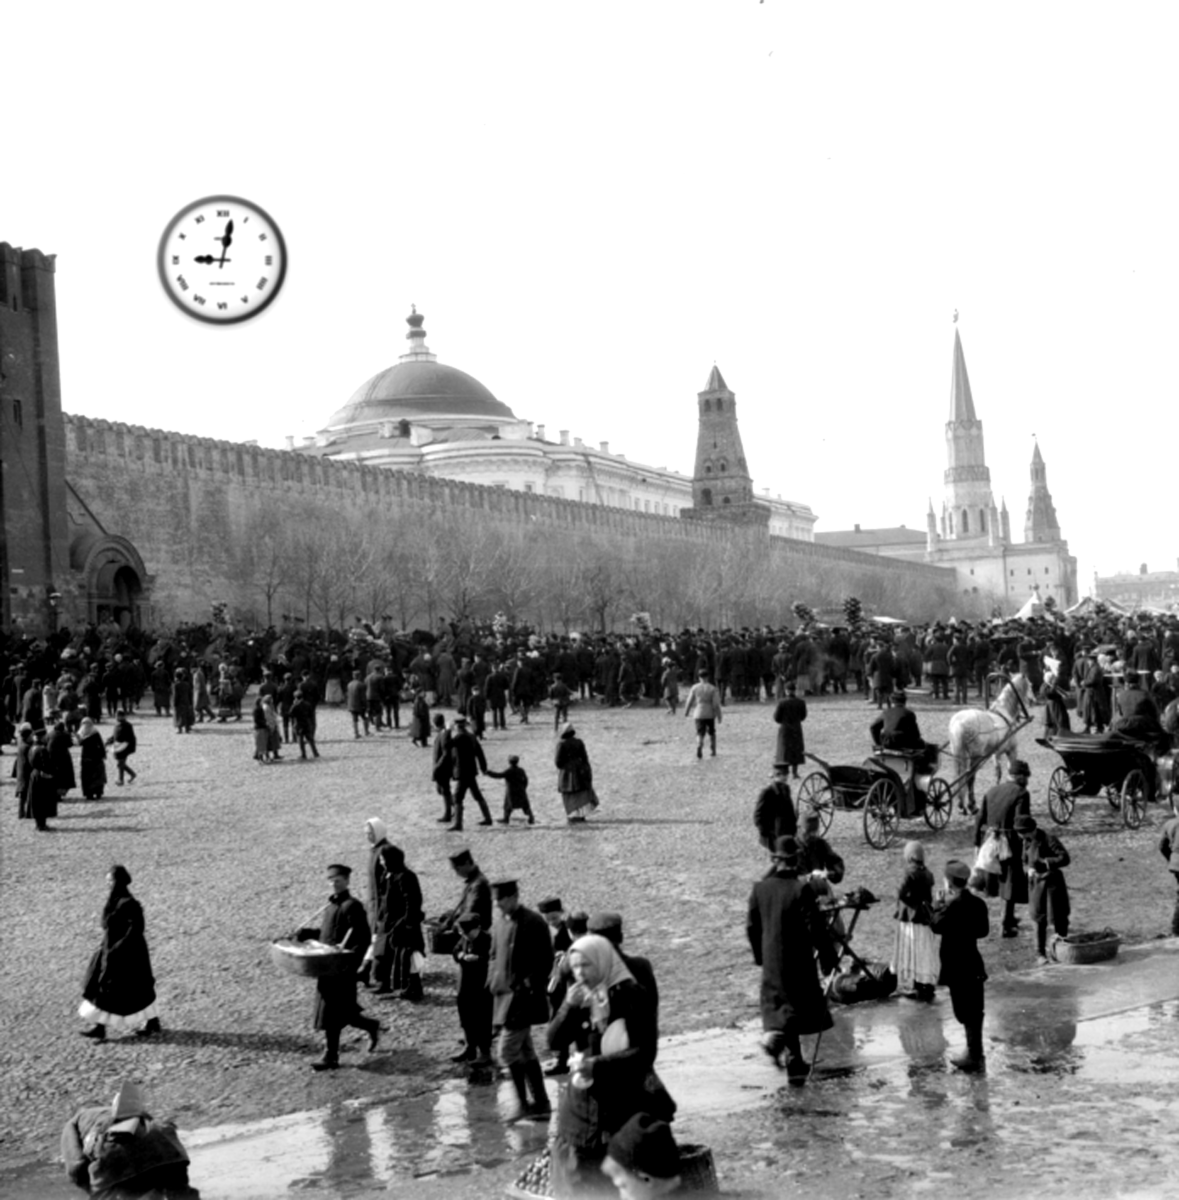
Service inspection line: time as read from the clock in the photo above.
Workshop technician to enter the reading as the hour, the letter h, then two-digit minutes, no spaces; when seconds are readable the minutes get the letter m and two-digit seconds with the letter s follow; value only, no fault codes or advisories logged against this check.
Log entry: 9h02
